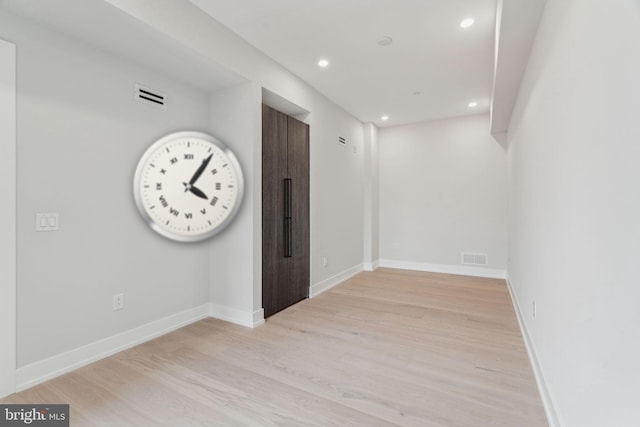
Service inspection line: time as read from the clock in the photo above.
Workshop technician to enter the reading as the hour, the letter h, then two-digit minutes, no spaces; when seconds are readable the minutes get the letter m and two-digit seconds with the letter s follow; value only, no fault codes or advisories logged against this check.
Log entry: 4h06
